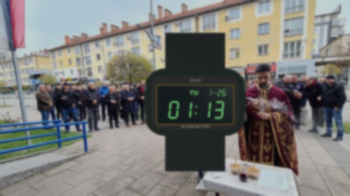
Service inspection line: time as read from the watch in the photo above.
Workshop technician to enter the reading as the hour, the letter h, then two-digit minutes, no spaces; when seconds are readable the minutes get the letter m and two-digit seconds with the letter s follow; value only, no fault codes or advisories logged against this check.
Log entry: 1h13
